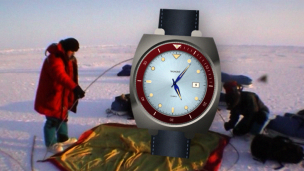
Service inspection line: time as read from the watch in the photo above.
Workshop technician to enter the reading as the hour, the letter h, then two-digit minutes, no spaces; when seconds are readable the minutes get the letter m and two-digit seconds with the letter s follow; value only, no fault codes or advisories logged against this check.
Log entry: 5h06
